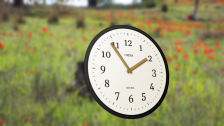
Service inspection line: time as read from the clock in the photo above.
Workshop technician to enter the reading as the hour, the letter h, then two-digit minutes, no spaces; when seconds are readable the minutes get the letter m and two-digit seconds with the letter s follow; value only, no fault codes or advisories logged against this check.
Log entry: 1h54
